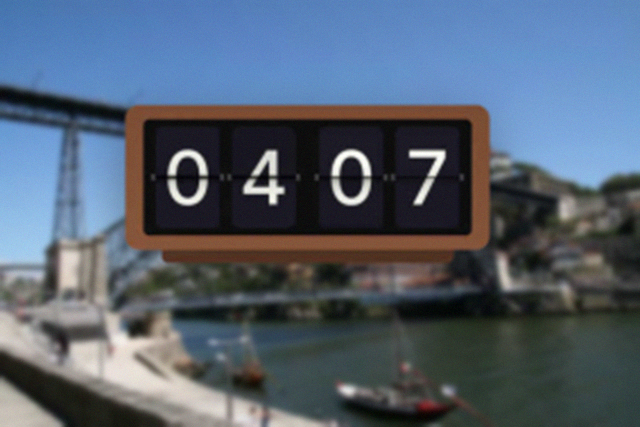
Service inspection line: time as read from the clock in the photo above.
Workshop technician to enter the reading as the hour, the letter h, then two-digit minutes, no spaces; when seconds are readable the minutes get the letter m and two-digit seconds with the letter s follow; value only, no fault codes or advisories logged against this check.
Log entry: 4h07
